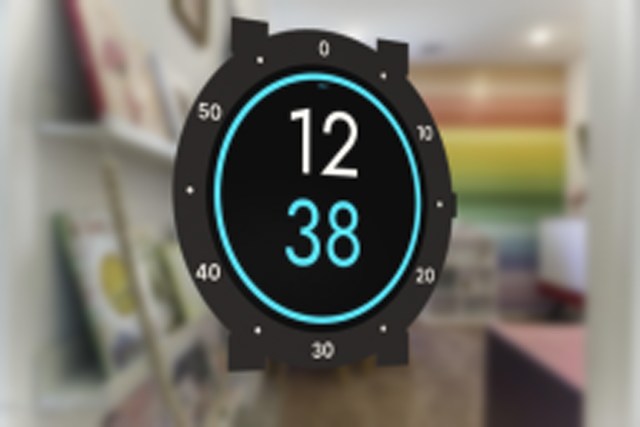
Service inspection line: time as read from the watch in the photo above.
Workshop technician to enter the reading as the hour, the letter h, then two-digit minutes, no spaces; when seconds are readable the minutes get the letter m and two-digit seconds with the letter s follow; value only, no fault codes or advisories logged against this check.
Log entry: 12h38
